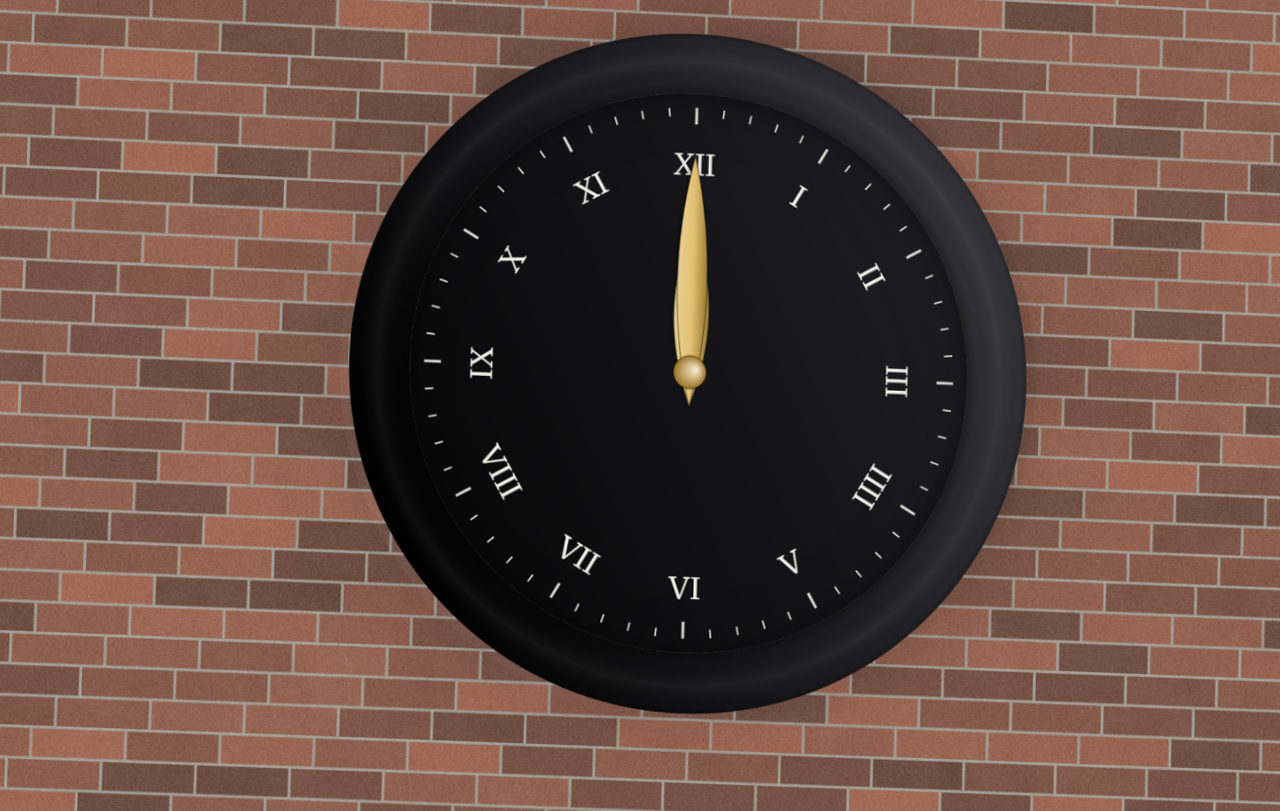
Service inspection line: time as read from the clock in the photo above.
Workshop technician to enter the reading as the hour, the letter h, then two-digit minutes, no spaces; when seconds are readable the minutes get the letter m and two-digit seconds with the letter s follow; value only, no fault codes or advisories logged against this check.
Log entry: 12h00
